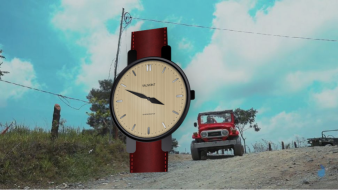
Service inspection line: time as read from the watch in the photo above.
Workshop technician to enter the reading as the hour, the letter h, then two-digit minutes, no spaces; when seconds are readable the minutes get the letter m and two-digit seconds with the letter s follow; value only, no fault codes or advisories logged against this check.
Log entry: 3h49
